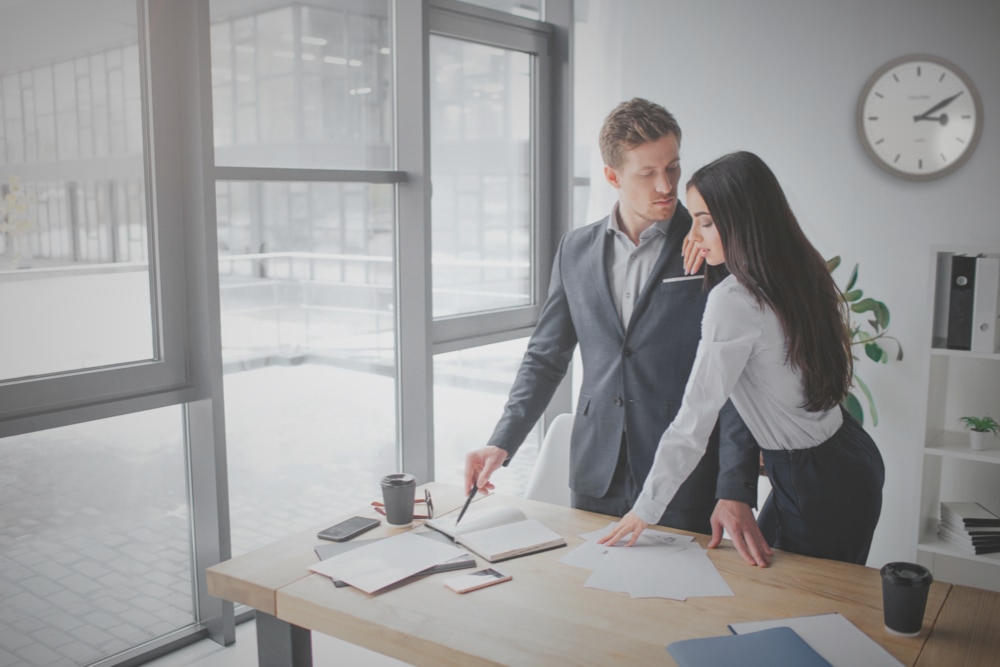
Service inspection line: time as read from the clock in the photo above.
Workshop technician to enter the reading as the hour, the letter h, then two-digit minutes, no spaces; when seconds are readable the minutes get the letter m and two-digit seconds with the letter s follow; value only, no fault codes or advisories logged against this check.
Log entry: 3h10
